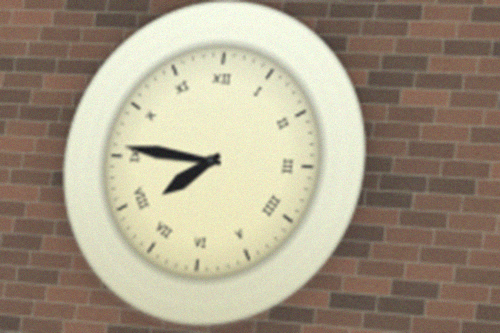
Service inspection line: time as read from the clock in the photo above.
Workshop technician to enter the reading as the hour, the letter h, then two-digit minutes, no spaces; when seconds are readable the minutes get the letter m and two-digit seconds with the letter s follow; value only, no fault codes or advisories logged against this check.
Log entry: 7h46
